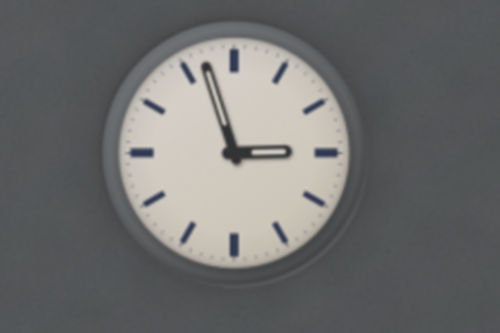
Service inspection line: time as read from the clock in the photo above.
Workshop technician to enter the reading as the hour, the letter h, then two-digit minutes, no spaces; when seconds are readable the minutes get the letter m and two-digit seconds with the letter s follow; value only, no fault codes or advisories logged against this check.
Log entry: 2h57
